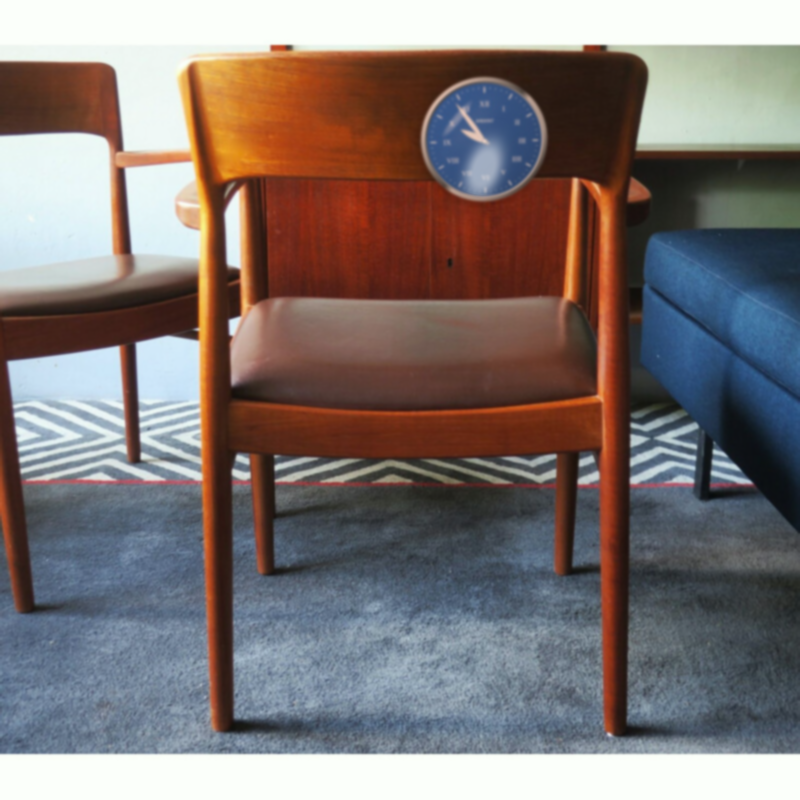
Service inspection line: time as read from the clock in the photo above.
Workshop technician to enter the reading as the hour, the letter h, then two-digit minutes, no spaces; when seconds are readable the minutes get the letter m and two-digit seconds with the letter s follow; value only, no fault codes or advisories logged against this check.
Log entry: 9h54
